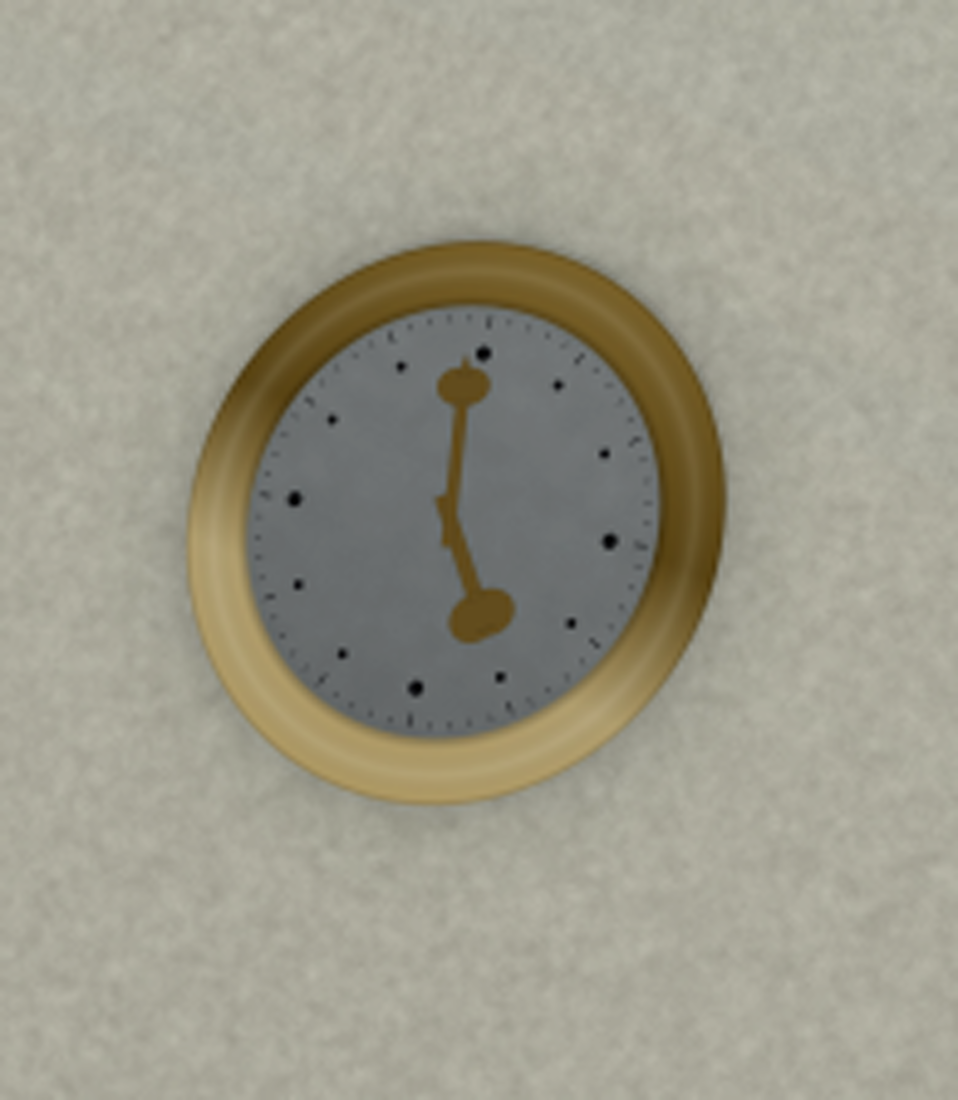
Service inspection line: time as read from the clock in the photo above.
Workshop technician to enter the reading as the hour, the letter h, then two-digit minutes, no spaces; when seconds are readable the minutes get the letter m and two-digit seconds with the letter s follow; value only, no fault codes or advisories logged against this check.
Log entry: 4h59
